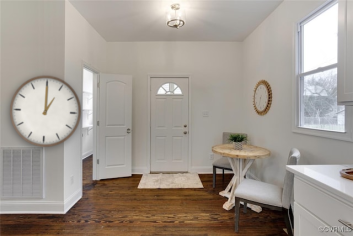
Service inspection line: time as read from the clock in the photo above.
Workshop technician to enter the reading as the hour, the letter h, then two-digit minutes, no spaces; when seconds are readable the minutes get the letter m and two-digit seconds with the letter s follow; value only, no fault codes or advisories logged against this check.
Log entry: 1h00
